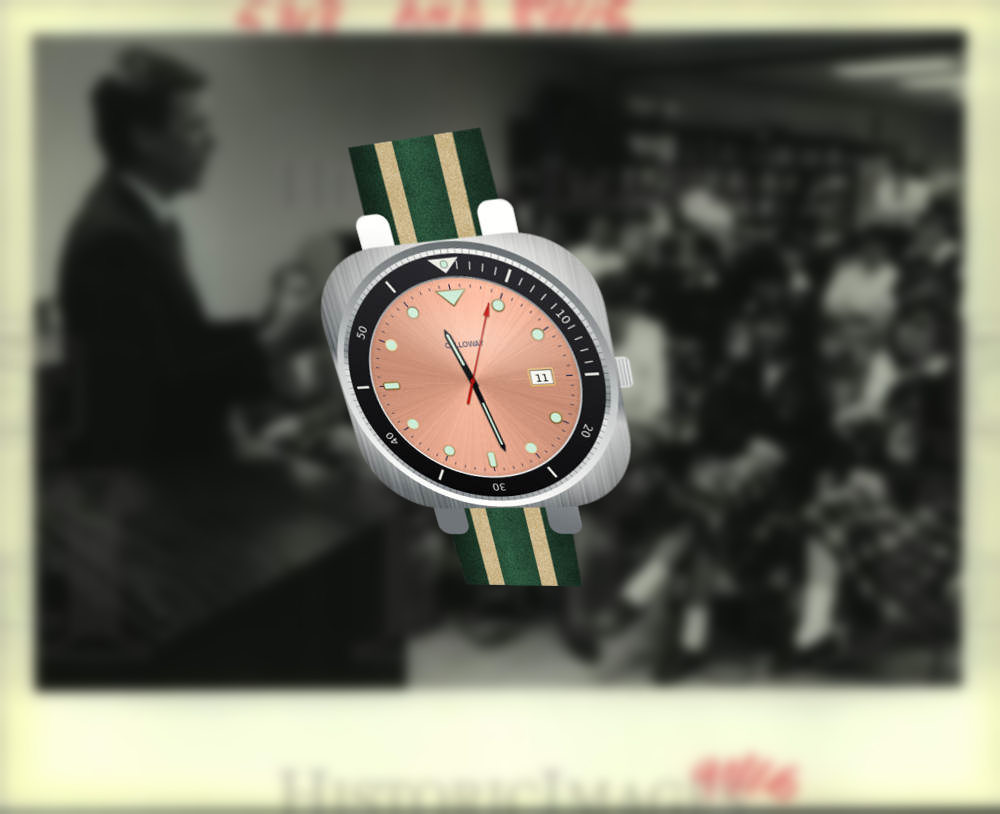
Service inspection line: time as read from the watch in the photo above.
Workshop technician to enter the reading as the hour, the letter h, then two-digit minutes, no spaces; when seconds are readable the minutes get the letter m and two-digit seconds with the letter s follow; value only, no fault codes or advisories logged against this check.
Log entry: 11h28m04s
